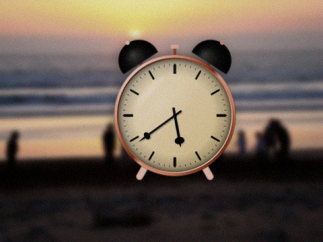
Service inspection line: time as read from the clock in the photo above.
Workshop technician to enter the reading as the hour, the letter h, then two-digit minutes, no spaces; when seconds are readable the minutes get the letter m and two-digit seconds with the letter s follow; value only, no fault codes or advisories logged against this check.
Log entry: 5h39
